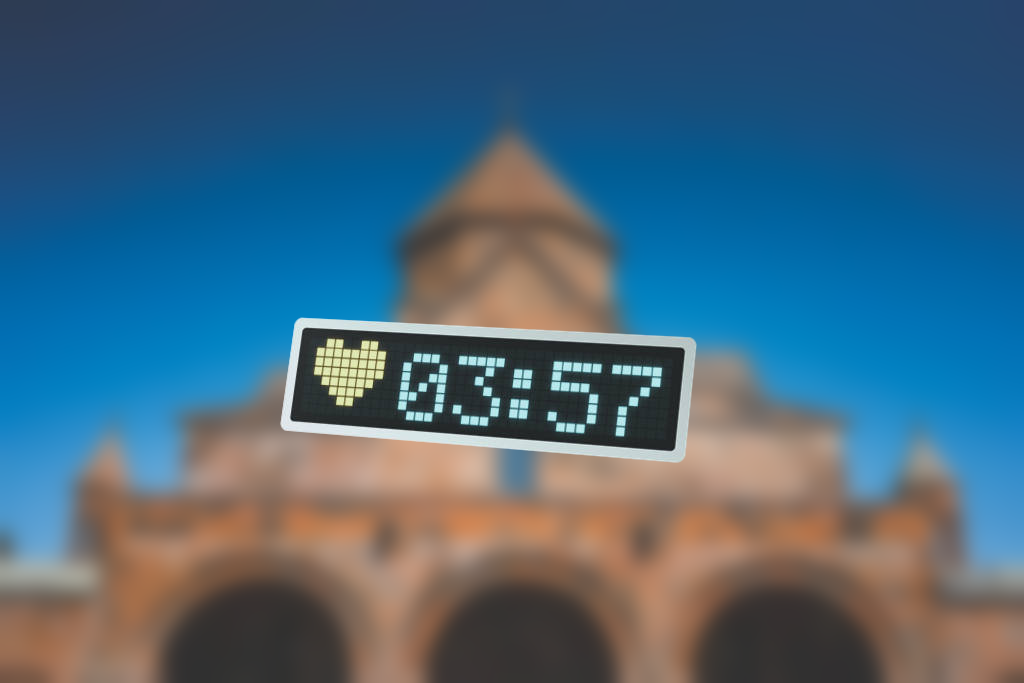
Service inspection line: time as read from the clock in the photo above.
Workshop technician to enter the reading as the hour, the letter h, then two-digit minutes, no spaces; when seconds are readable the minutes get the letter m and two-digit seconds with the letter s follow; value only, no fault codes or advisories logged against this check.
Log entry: 3h57
